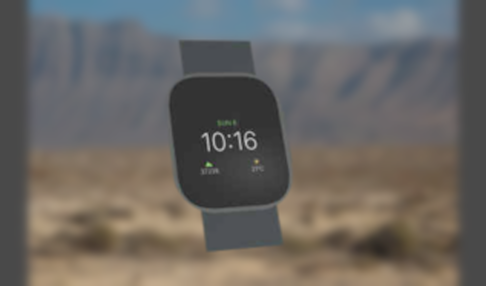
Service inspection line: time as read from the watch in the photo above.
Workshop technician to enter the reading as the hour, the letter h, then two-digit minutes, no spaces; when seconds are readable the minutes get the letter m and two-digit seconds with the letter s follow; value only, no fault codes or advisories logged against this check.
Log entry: 10h16
